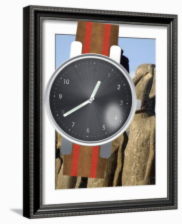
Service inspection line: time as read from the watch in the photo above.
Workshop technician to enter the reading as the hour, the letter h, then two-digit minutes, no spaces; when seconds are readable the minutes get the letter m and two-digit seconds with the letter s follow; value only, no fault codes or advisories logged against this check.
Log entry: 12h39
